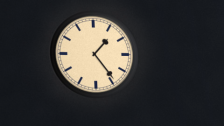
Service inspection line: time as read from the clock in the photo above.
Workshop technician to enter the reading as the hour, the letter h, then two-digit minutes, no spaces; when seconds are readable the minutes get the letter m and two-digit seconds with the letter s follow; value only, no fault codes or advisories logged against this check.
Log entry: 1h24
